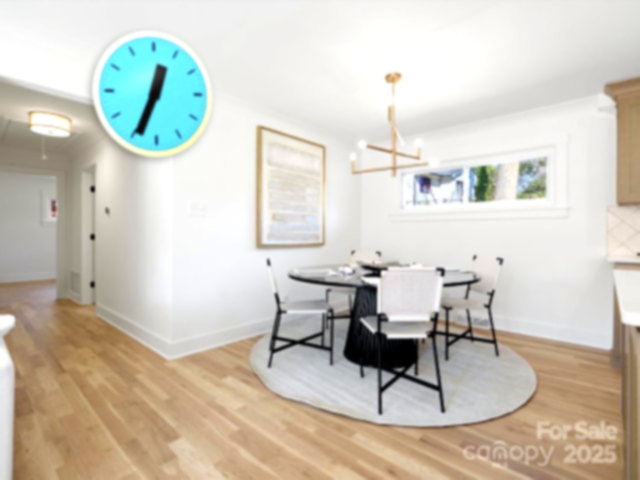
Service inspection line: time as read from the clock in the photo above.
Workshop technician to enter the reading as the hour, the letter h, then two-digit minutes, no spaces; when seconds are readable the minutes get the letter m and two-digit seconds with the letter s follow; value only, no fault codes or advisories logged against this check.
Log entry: 12h34
